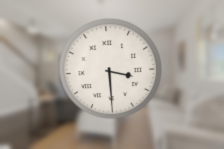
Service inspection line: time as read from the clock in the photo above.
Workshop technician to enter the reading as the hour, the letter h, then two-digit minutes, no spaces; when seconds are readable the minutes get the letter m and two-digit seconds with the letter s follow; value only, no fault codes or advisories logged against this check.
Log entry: 3h30
